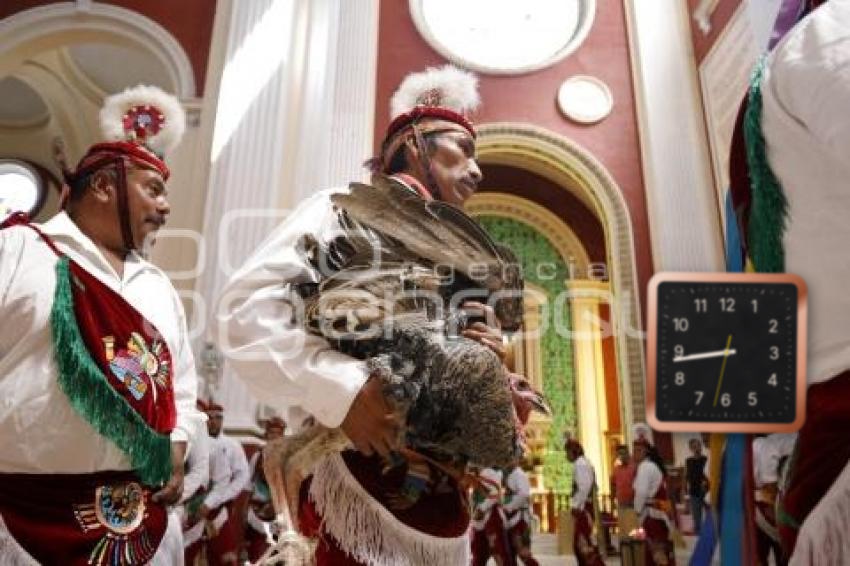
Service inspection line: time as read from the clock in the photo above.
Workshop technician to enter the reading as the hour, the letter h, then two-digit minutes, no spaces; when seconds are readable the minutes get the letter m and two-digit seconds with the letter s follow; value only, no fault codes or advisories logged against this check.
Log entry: 8h43m32s
